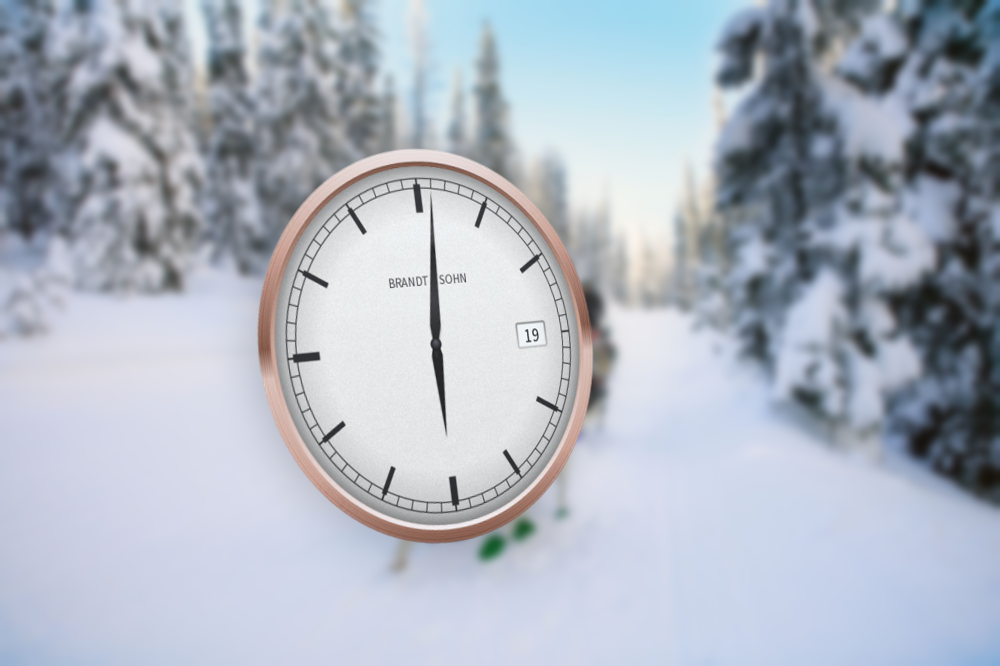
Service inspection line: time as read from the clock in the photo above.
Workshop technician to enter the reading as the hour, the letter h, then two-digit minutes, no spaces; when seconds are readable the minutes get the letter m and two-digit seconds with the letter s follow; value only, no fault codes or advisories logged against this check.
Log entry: 6h01
